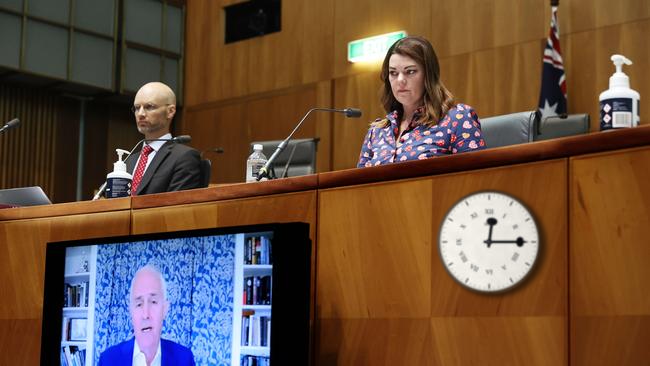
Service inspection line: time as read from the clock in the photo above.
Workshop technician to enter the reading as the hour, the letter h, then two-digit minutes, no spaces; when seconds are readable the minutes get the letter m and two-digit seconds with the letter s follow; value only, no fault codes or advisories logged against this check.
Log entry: 12h15
